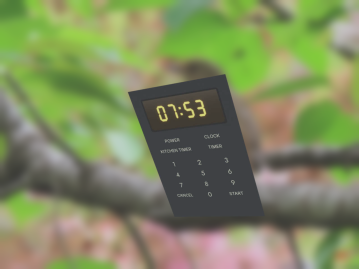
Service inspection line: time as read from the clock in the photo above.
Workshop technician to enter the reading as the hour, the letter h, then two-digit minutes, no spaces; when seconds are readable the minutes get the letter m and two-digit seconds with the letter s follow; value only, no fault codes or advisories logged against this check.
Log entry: 7h53
